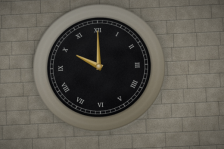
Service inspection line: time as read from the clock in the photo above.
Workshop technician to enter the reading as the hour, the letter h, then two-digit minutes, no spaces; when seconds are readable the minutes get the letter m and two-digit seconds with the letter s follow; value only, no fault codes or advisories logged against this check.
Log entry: 10h00
